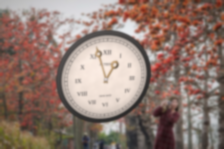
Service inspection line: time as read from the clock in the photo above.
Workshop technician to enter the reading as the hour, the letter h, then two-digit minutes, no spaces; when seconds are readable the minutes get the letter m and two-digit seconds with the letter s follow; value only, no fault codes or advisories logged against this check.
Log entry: 12h57
